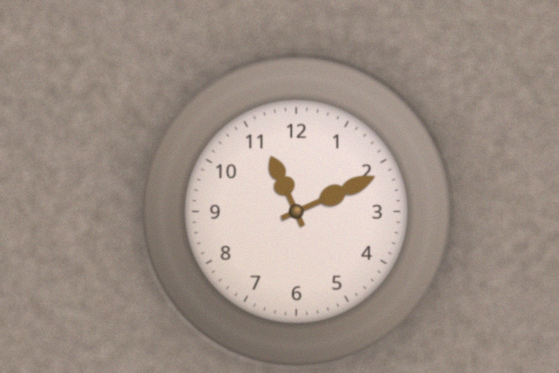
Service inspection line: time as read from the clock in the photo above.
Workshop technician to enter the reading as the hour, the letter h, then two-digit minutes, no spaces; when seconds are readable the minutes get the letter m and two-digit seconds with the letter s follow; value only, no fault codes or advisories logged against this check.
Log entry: 11h11
